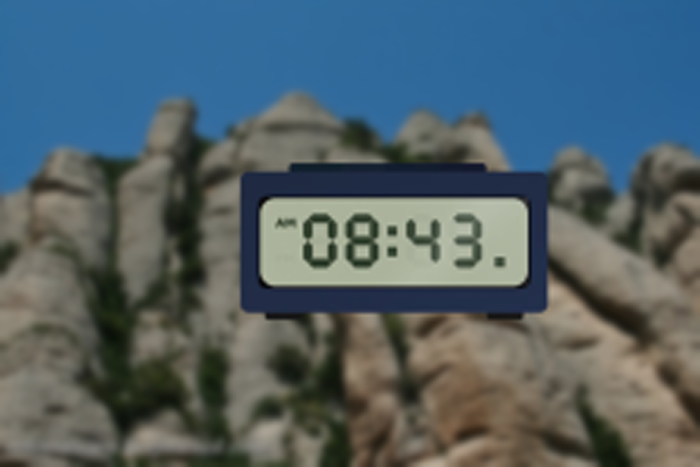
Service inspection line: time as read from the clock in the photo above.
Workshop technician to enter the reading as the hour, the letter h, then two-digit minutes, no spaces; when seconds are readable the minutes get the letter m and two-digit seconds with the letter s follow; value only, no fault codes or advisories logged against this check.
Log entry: 8h43
